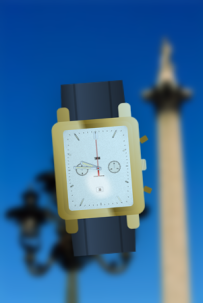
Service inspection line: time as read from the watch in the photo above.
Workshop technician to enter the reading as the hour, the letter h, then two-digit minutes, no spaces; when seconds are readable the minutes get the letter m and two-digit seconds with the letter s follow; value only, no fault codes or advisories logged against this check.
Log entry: 9h46
